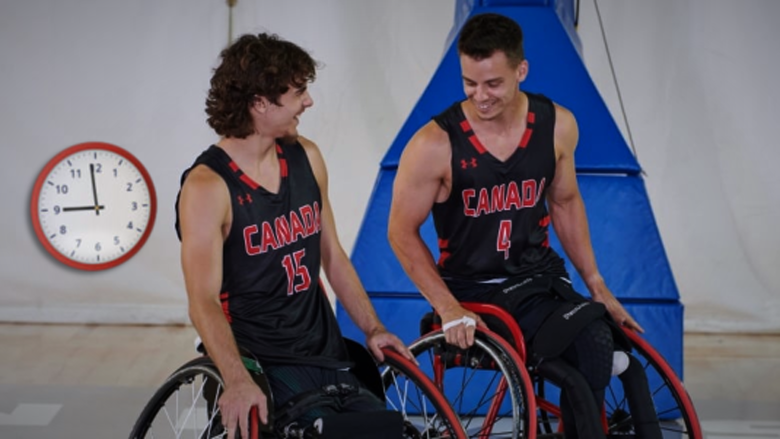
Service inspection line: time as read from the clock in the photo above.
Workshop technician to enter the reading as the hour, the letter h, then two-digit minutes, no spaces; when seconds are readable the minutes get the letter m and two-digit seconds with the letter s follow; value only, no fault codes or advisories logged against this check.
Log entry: 8h59
